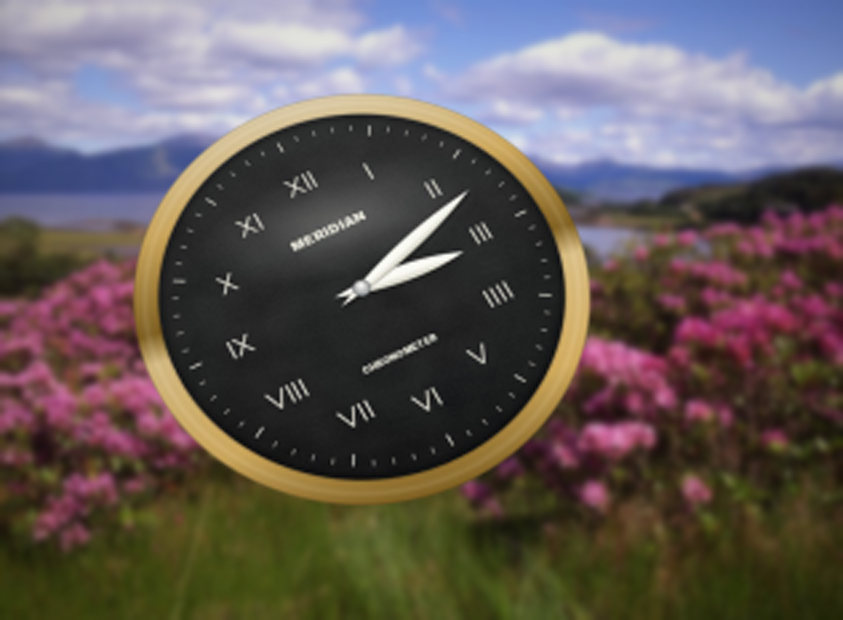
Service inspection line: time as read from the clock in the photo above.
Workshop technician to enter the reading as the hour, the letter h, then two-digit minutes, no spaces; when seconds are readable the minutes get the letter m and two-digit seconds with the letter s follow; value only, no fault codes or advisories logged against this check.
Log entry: 3h12
